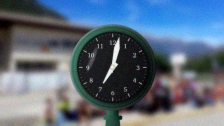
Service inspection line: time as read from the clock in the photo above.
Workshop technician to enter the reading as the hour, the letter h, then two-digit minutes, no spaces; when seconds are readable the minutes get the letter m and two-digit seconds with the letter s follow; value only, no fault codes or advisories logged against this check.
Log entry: 7h02
